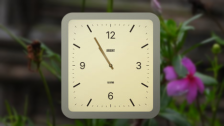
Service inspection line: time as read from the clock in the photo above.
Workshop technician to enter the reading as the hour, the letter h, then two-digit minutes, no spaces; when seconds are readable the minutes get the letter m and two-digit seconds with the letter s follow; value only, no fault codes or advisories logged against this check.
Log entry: 10h55
